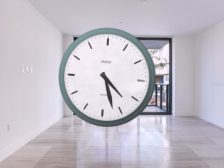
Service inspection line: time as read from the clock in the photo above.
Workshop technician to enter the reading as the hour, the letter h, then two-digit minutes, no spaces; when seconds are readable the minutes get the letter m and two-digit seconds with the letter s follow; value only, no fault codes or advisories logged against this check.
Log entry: 4h27
